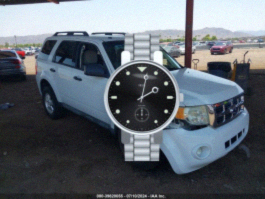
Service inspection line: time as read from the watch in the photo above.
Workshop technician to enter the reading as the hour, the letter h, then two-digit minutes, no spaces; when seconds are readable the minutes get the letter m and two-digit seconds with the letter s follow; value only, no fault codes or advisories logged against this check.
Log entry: 2h02
